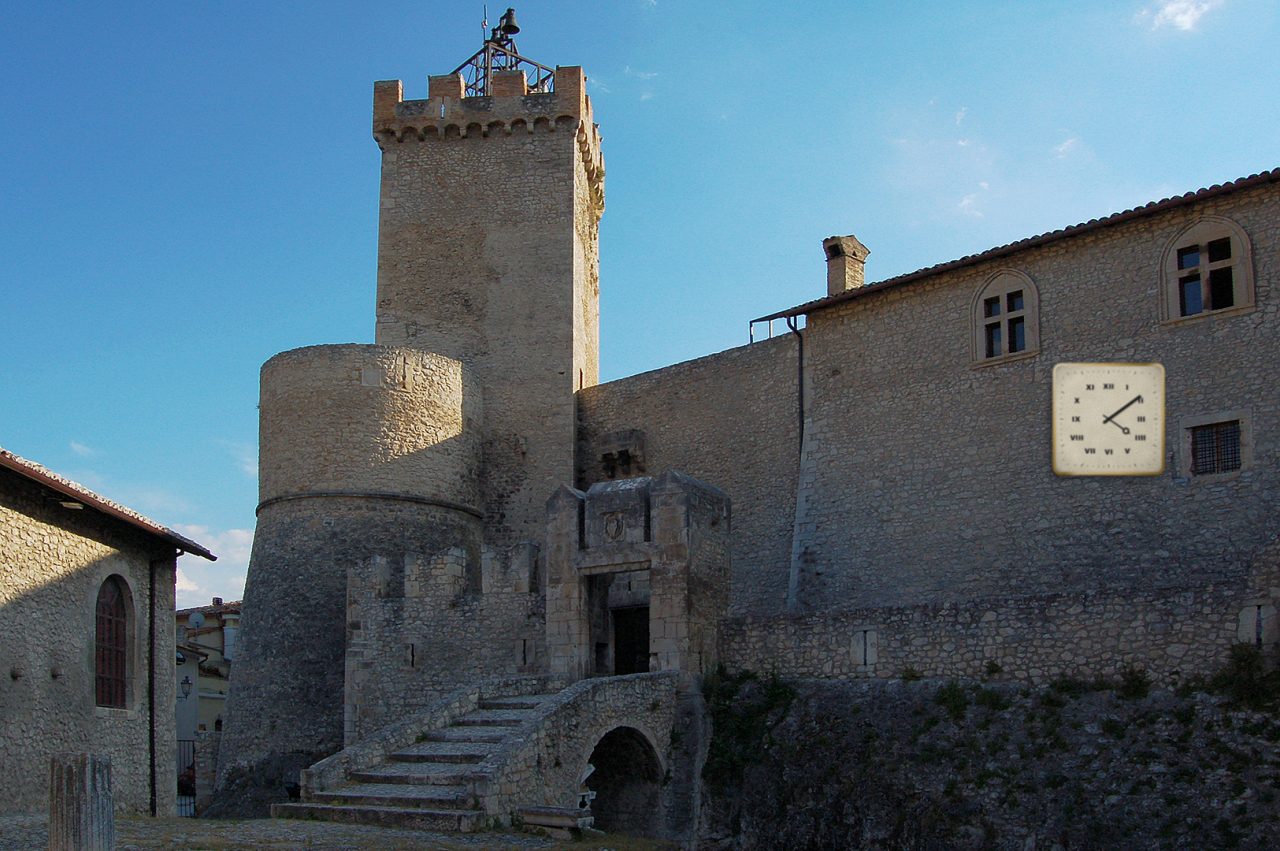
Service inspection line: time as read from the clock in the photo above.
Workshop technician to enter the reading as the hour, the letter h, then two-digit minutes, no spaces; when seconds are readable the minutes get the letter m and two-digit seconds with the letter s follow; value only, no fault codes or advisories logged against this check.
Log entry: 4h09
